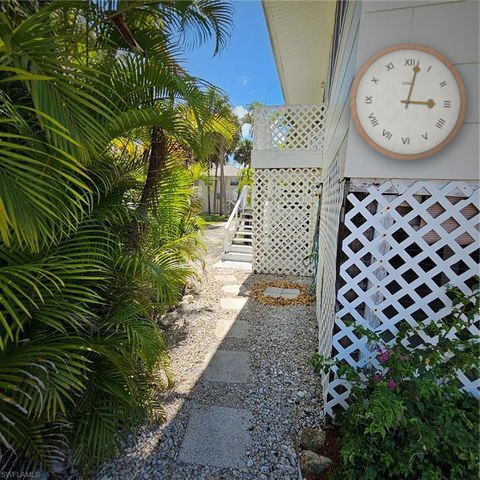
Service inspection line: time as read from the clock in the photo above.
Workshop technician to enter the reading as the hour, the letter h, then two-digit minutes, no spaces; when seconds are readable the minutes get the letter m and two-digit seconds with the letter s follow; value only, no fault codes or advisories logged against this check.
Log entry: 3h02
